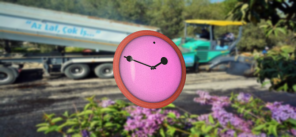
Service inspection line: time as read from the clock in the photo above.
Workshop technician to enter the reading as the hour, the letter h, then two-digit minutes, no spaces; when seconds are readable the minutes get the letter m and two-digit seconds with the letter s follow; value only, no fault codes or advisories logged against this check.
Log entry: 1h47
